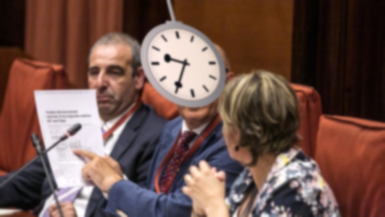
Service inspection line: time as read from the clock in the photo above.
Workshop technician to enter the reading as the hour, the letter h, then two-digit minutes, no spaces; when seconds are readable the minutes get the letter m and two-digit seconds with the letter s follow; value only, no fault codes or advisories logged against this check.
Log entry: 9h35
